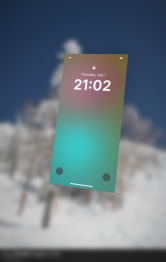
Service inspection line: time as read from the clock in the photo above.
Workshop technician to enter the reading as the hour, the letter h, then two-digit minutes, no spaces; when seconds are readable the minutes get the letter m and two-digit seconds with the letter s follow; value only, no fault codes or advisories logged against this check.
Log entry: 21h02
